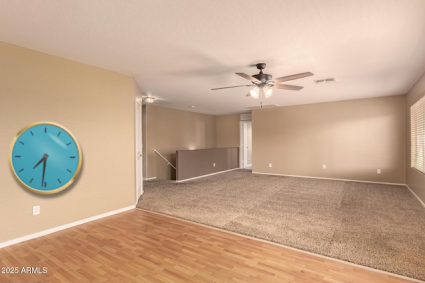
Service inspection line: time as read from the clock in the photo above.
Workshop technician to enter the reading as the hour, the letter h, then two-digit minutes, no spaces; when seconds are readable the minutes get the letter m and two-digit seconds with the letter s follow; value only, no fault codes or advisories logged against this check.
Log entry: 7h31
